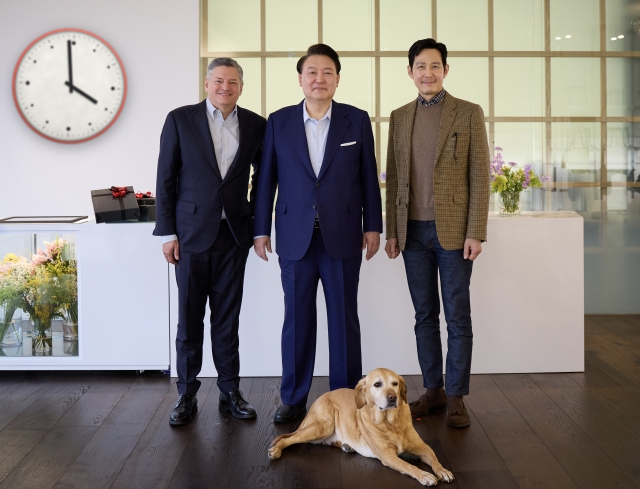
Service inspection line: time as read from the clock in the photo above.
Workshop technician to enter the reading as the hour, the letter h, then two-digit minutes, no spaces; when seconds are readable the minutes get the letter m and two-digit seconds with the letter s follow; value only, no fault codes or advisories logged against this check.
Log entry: 3h59
